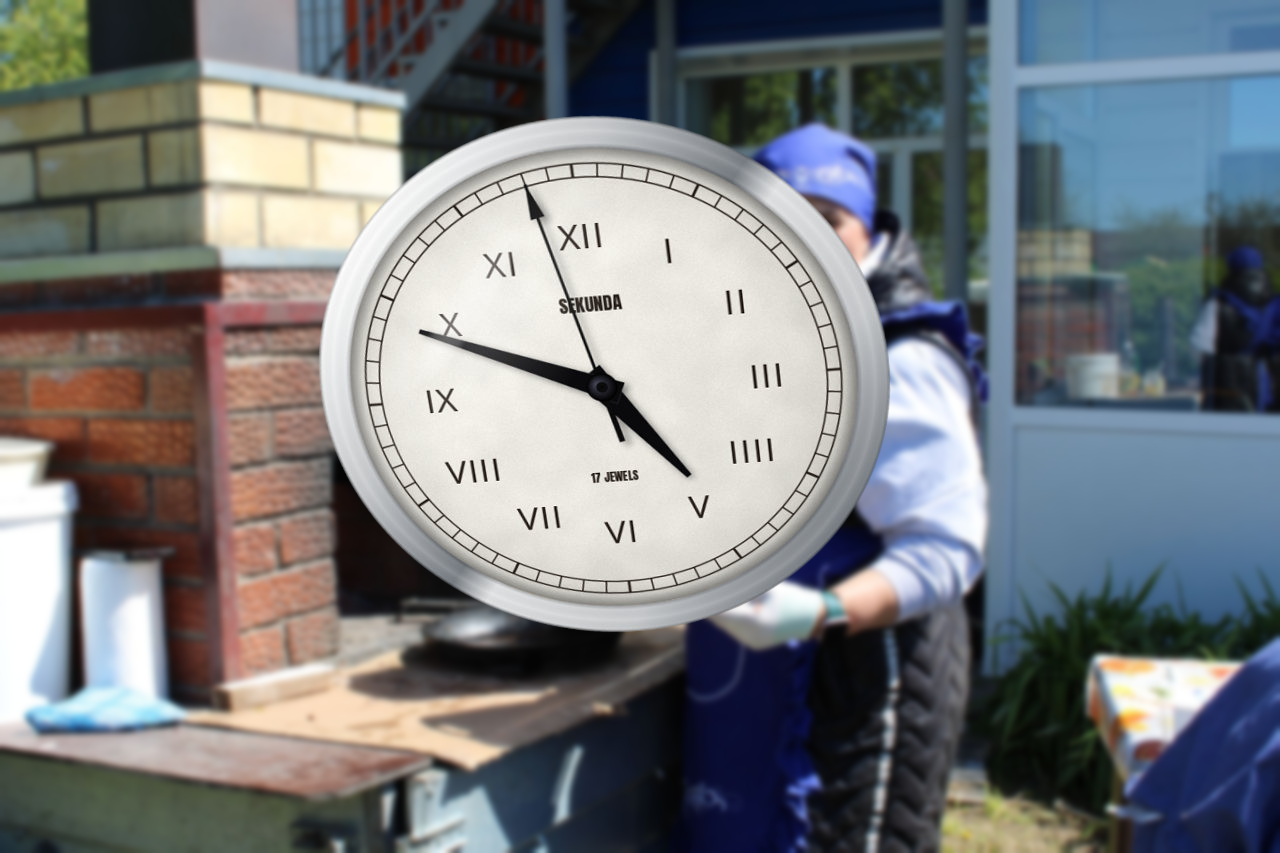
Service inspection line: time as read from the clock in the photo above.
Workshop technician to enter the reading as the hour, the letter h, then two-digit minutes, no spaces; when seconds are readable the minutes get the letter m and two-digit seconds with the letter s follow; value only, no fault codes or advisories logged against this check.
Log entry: 4h48m58s
